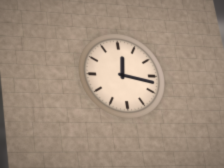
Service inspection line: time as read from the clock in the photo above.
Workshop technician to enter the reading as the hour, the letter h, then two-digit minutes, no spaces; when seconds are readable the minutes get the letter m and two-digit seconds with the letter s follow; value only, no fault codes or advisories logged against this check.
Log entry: 12h17
